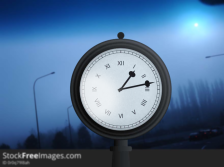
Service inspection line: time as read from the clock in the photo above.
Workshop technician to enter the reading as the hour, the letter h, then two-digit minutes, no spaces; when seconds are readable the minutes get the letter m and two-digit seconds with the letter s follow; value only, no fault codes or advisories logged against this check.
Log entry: 1h13
